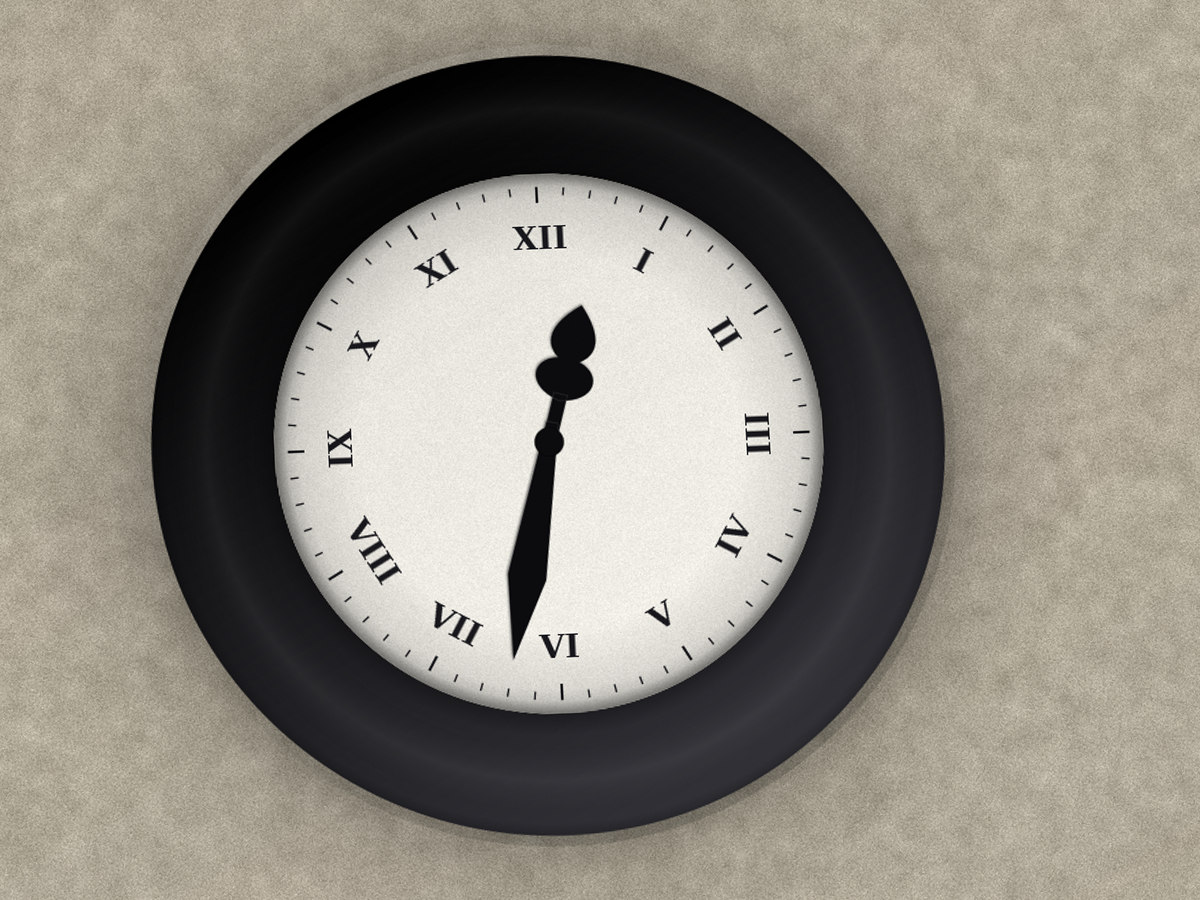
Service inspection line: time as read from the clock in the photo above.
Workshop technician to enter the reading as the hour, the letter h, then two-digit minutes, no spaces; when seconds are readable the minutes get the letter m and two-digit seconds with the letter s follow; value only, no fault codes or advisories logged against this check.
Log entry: 12h32
